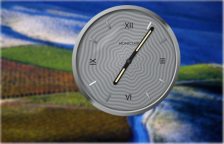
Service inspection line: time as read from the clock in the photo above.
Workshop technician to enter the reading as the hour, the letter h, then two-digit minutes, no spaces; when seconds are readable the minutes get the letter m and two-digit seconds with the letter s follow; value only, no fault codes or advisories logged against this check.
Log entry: 7h06
